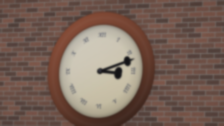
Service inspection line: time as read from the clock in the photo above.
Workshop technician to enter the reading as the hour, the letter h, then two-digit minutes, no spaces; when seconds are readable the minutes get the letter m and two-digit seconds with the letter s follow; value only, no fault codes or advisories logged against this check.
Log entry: 3h12
